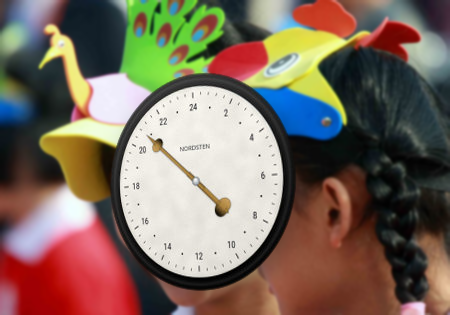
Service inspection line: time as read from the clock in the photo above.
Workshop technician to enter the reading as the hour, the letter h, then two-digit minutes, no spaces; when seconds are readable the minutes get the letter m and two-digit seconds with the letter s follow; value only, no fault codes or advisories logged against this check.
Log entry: 8h52
